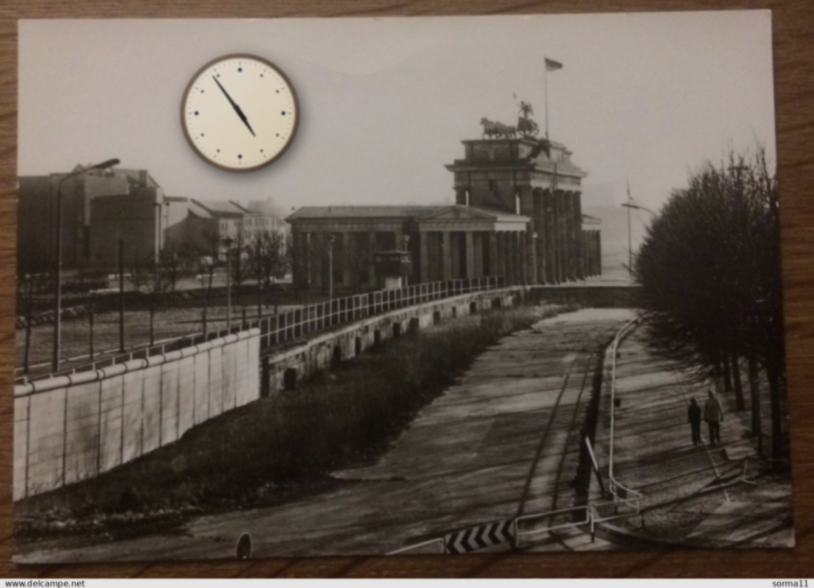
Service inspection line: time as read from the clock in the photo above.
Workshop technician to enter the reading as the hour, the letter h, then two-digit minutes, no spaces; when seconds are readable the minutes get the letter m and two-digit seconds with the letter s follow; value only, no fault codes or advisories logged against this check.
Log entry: 4h54
